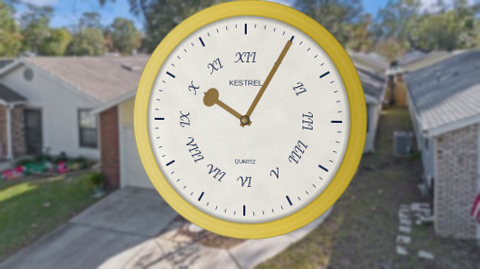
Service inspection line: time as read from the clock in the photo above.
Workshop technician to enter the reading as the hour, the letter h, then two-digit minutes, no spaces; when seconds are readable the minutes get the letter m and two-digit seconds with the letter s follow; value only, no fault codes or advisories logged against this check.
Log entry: 10h05
